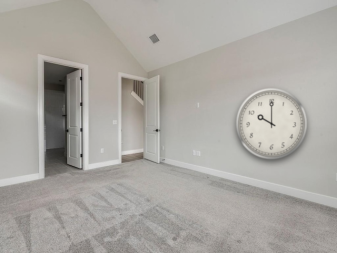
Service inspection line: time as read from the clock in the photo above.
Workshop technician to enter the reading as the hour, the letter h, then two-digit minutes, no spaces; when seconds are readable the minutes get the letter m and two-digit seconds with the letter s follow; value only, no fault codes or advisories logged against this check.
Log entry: 10h00
